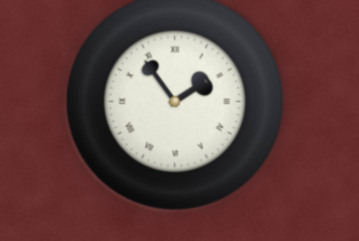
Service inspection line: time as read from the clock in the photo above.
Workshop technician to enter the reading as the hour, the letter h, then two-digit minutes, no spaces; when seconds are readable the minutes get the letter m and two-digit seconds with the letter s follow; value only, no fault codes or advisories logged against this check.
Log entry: 1h54
